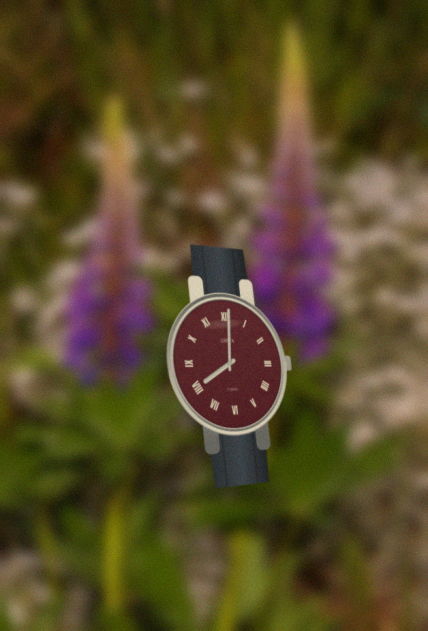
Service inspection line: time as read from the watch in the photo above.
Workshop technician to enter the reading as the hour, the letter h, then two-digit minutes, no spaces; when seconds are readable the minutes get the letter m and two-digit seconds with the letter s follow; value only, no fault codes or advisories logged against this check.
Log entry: 8h01
